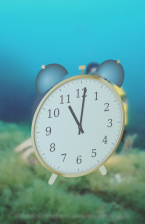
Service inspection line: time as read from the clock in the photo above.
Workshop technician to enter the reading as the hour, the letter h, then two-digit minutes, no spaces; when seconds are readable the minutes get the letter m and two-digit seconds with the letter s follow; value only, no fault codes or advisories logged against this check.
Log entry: 11h01
